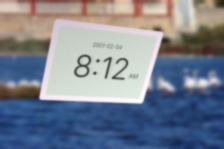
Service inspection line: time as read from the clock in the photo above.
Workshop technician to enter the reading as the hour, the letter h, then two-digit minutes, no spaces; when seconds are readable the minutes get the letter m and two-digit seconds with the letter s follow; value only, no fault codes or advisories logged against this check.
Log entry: 8h12
